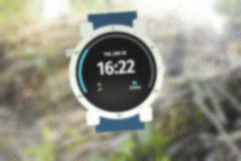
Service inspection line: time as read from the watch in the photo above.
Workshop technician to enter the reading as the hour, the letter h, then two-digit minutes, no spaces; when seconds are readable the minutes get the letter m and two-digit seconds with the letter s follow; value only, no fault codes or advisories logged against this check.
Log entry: 16h22
